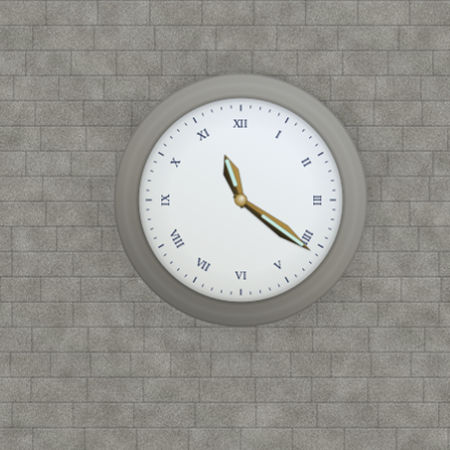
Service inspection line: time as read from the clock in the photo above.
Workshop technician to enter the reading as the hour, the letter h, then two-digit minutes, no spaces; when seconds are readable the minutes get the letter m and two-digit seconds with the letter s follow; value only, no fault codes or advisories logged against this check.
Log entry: 11h21
